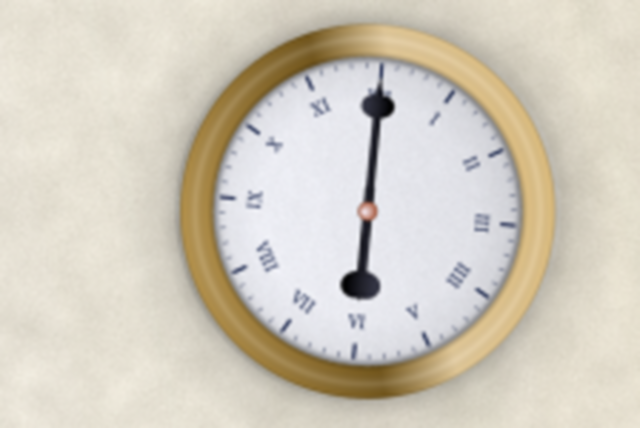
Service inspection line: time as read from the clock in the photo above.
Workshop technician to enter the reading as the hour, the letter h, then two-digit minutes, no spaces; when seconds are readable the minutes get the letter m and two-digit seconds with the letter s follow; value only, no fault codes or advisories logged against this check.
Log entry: 6h00
